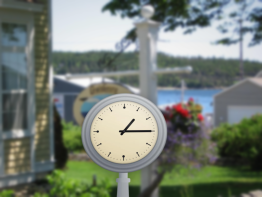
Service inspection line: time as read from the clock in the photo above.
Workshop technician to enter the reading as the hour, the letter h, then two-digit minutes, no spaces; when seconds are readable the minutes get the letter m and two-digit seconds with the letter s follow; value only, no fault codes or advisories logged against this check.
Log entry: 1h15
